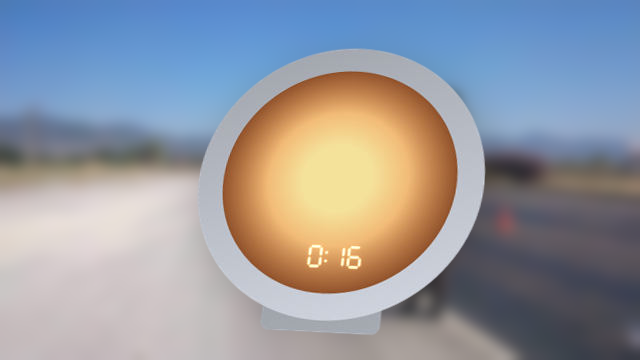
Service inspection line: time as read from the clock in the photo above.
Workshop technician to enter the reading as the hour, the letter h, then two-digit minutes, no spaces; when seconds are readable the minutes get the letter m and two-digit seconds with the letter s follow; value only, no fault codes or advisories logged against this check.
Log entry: 0h16
